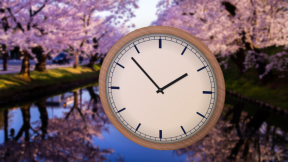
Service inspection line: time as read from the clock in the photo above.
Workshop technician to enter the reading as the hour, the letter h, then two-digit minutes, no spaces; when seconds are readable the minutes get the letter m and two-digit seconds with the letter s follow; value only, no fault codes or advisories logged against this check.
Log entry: 1h53
